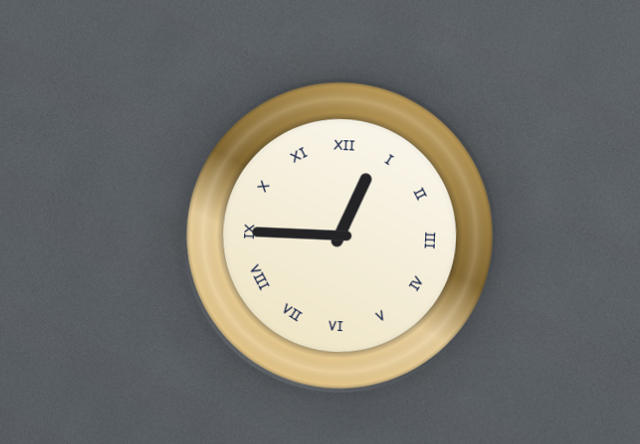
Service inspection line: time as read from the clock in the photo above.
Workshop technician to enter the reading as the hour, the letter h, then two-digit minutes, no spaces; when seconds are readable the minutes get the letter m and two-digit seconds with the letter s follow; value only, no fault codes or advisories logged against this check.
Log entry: 12h45
